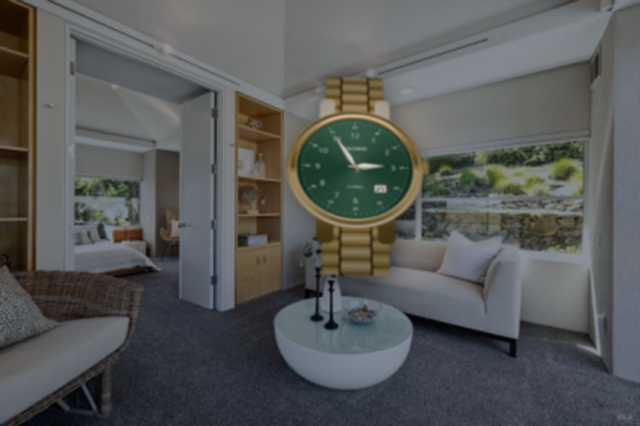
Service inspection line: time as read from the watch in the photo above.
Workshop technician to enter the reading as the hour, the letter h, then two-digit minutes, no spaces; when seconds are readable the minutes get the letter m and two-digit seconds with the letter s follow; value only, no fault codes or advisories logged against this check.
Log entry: 2h55
